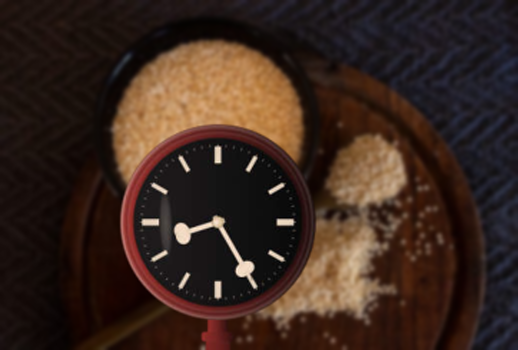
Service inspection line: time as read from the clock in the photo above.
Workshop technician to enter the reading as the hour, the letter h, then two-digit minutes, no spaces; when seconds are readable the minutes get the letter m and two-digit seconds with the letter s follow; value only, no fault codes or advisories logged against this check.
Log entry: 8h25
